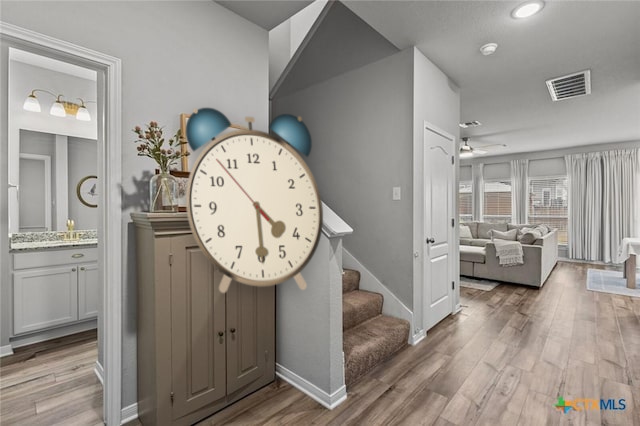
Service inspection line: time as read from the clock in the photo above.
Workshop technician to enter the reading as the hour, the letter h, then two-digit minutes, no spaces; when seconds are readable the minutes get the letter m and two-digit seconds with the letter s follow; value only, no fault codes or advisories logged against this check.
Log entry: 4h29m53s
